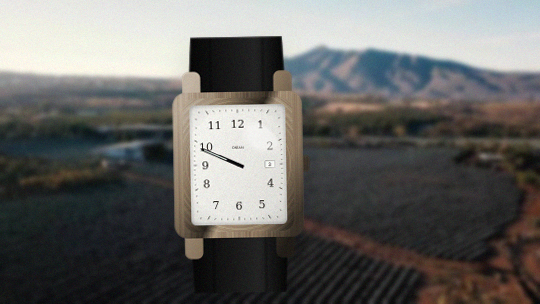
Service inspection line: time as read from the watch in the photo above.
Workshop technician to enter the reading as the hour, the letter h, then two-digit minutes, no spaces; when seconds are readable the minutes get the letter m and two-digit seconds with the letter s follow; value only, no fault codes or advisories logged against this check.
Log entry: 9h49
